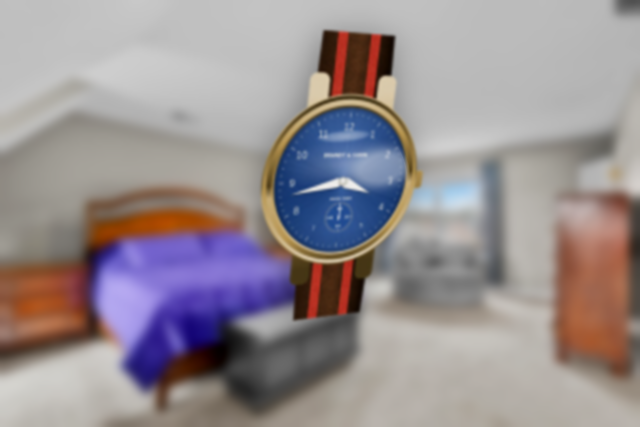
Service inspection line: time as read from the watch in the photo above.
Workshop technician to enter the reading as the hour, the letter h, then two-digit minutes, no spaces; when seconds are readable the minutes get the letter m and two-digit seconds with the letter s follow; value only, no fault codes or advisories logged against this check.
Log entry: 3h43
